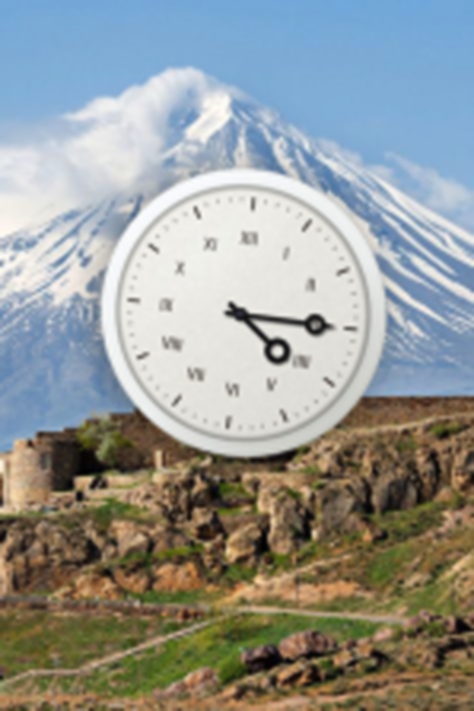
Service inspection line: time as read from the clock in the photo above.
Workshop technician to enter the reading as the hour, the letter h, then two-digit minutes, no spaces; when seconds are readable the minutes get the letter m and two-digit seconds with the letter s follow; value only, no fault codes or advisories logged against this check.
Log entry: 4h15
